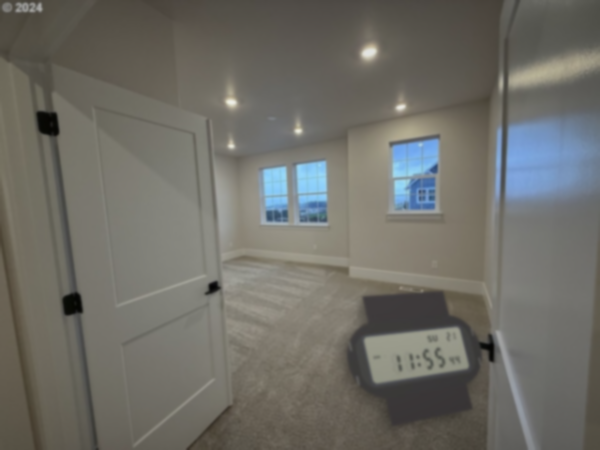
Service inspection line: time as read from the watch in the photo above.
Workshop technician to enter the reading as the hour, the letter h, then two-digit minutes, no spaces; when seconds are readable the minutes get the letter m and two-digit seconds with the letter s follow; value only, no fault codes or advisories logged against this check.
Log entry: 11h55
